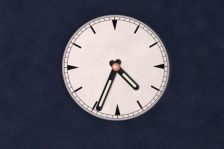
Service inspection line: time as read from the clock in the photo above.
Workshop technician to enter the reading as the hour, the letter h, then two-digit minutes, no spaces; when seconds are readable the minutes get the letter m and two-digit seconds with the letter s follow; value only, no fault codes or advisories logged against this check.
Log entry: 4h34
